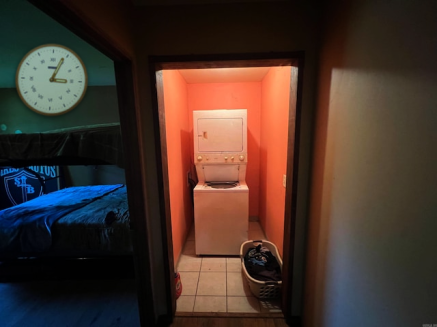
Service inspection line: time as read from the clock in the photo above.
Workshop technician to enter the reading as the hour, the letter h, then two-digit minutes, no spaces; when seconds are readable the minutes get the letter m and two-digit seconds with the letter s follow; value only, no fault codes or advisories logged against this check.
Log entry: 3h04
